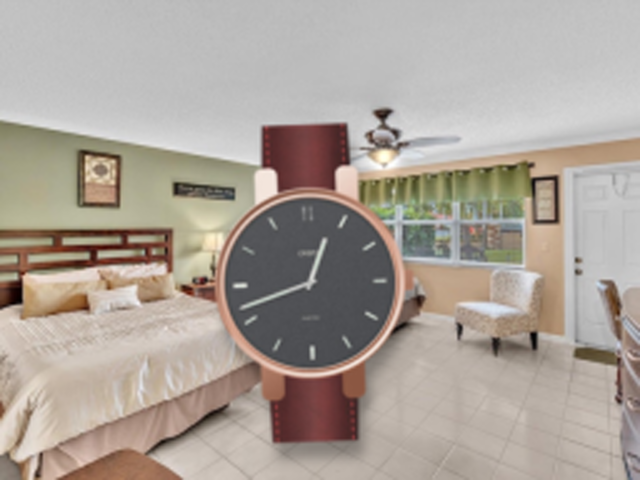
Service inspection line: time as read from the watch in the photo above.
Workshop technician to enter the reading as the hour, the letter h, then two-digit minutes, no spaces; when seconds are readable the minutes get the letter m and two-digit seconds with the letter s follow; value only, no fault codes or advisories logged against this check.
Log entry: 12h42
